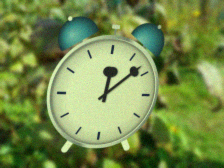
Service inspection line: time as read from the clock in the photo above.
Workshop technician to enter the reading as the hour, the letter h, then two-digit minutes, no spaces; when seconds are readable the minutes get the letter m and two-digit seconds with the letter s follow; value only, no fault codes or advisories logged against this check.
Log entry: 12h08
